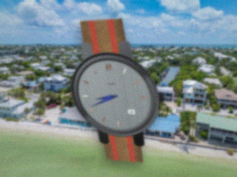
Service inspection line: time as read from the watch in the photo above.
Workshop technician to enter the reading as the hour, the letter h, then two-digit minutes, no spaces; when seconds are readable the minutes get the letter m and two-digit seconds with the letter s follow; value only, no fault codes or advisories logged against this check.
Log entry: 8h41
